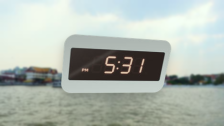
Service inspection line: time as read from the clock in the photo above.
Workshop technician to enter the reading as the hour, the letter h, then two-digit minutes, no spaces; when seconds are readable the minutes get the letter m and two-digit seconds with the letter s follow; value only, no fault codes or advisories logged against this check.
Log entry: 5h31
